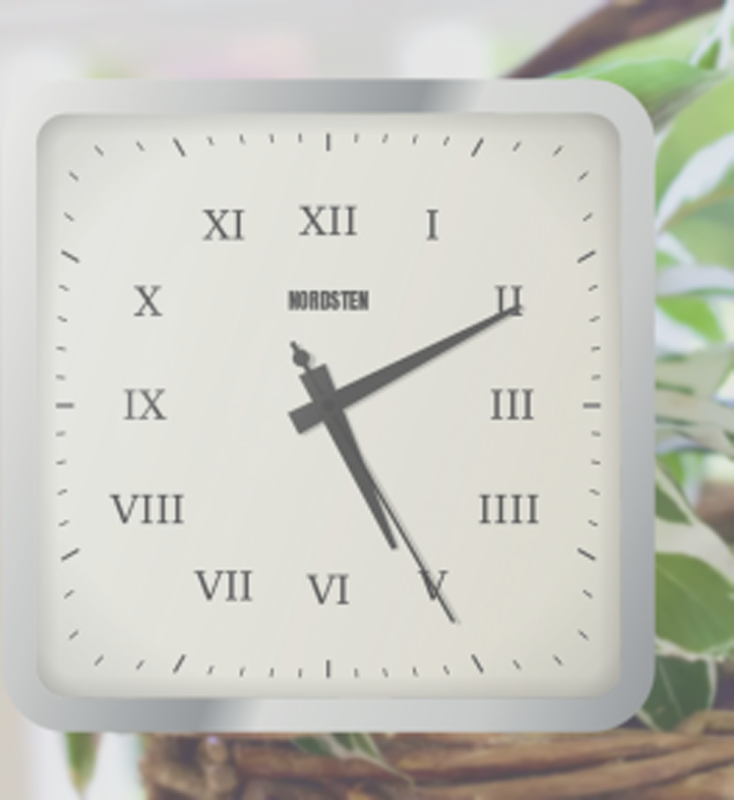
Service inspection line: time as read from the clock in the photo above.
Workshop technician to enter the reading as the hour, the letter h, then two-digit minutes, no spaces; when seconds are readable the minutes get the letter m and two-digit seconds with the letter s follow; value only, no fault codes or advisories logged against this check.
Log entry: 5h10m25s
